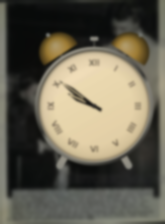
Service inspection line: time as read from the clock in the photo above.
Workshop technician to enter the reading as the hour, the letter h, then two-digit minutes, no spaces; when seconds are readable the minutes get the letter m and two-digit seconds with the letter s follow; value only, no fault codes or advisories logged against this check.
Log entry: 9h51
